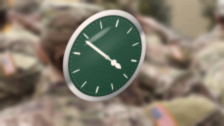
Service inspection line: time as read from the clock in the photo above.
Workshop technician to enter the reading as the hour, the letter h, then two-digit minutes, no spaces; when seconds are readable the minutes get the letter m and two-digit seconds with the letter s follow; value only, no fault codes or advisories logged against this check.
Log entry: 3h49
